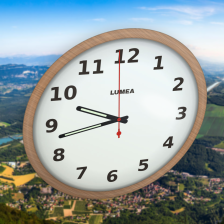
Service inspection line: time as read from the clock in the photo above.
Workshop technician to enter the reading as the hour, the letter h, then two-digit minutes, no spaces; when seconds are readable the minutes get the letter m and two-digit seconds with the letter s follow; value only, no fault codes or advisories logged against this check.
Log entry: 9h42m59s
